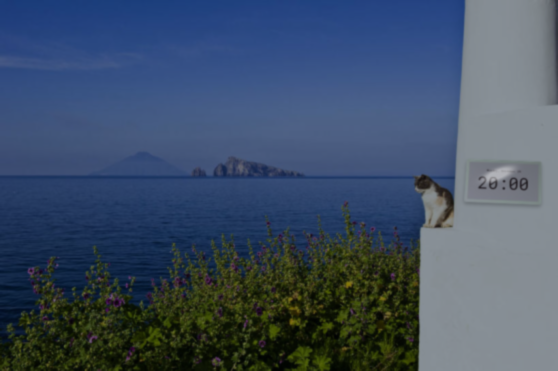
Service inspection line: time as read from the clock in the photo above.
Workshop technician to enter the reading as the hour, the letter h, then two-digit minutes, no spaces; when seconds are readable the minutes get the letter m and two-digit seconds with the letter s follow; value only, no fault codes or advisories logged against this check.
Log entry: 20h00
